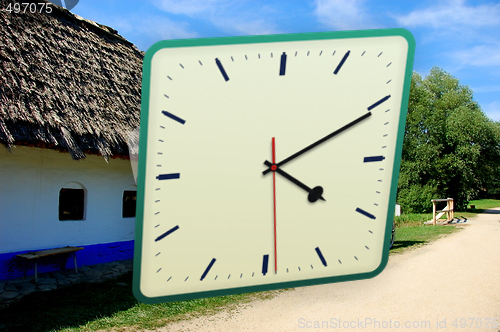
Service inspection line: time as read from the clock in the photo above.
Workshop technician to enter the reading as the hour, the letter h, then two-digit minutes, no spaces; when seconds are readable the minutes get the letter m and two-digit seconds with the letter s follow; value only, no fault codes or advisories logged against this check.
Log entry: 4h10m29s
